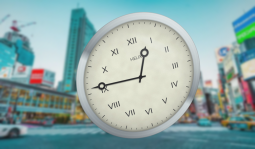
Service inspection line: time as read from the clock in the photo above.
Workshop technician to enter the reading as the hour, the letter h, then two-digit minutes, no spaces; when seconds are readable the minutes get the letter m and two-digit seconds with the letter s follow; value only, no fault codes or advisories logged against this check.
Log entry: 12h46
